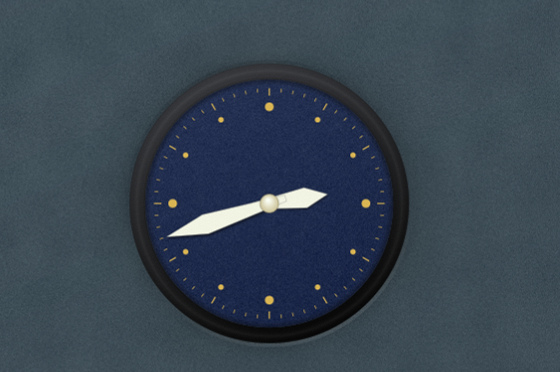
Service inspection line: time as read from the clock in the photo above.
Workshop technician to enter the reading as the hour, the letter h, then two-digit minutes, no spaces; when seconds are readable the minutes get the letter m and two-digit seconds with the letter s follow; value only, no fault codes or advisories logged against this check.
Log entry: 2h42
